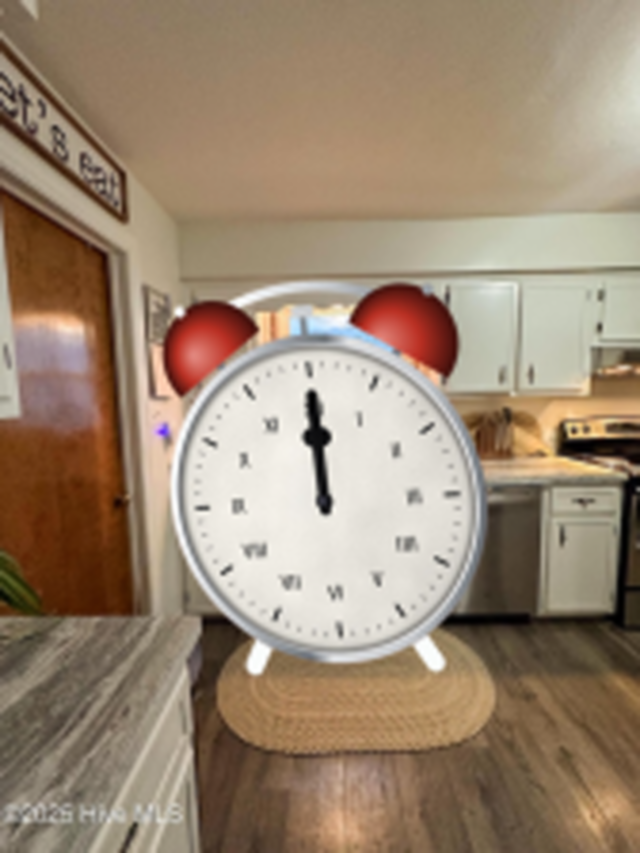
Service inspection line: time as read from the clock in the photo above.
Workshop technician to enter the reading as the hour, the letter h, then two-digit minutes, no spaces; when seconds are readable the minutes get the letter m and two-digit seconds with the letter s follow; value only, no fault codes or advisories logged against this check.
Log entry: 12h00
